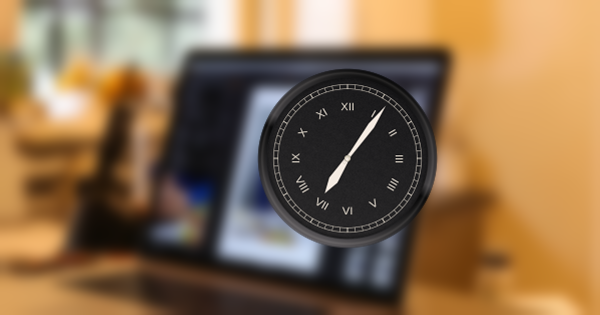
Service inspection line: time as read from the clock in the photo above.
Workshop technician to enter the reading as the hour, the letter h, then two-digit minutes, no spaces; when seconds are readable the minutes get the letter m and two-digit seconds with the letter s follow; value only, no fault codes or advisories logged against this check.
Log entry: 7h06
